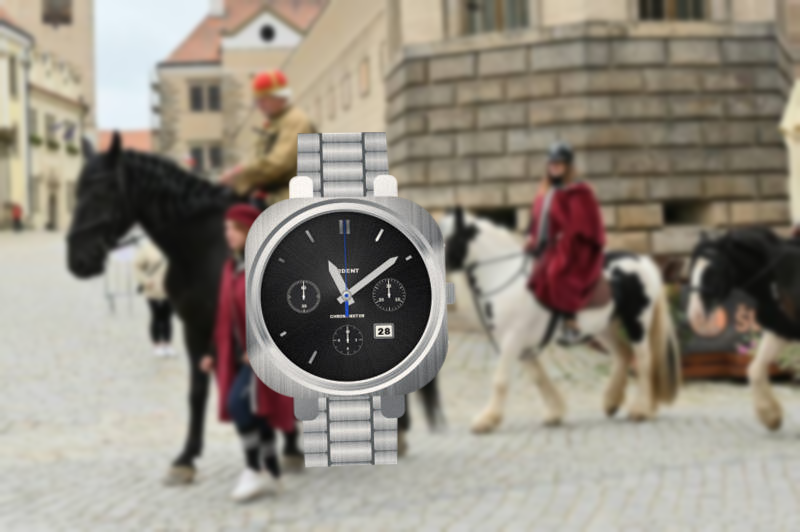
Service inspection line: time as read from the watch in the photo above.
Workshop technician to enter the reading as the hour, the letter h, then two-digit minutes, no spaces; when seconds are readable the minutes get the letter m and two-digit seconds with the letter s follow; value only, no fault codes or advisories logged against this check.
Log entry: 11h09
